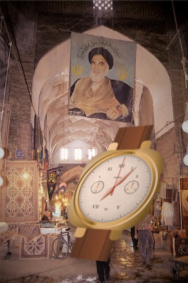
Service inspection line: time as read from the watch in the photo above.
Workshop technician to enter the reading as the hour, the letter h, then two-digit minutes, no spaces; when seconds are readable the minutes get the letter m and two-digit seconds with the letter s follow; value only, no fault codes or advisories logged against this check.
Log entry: 7h06
